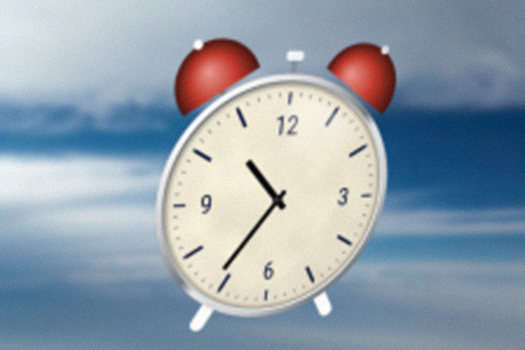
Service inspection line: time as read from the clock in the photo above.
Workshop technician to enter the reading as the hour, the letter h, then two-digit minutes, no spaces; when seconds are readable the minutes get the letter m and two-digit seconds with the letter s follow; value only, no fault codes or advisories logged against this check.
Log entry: 10h36
